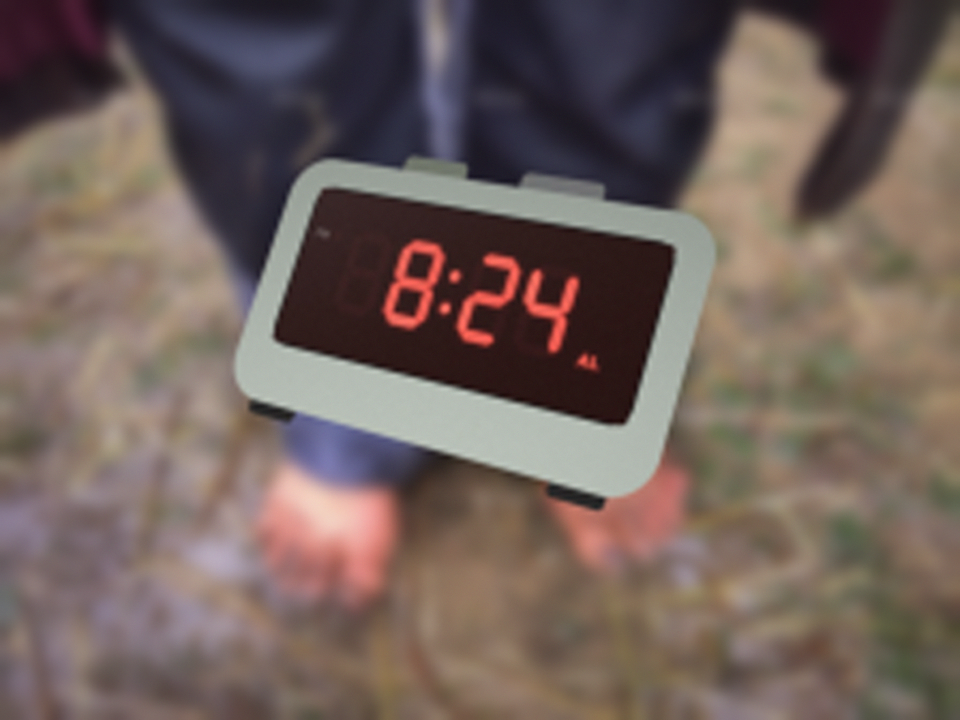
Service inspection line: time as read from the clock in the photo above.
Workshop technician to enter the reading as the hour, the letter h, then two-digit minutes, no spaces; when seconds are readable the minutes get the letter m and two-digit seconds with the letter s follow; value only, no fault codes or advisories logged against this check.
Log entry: 8h24
